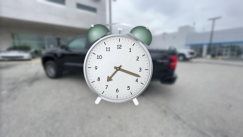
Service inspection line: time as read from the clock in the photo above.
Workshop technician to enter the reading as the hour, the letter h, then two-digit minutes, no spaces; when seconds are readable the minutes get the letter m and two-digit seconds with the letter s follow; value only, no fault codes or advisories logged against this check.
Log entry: 7h18
